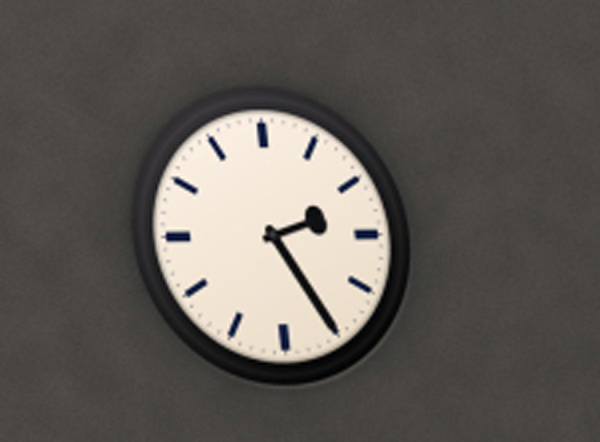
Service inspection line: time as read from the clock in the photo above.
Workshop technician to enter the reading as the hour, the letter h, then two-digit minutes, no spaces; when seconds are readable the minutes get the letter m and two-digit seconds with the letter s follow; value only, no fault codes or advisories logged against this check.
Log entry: 2h25
